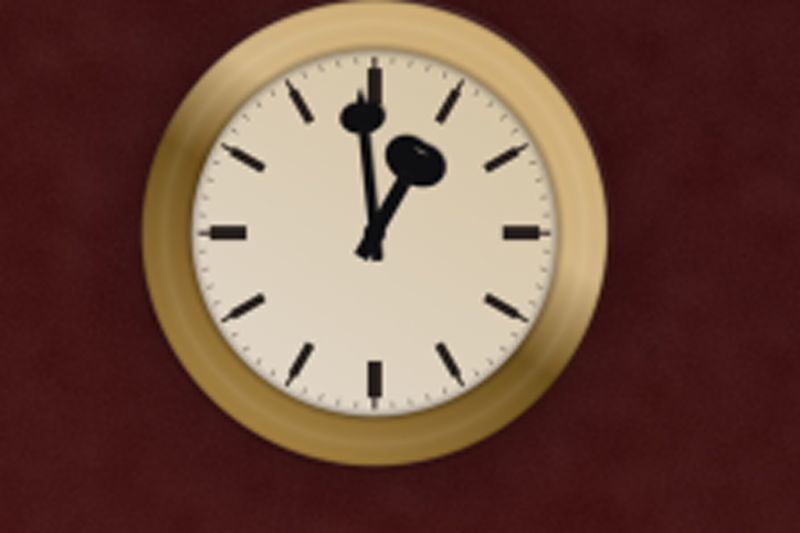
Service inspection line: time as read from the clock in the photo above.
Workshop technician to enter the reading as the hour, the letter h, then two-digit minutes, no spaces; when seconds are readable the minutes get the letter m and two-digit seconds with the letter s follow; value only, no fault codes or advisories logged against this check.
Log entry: 12h59
